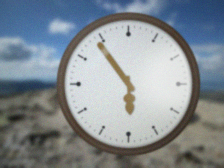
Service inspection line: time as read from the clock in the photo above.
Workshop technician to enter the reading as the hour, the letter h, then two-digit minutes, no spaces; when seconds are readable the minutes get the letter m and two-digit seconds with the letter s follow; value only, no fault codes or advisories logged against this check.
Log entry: 5h54
